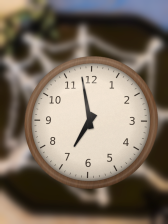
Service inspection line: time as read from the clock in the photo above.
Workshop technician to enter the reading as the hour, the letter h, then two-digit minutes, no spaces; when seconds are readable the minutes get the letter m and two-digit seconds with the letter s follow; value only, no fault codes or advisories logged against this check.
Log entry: 6h58
